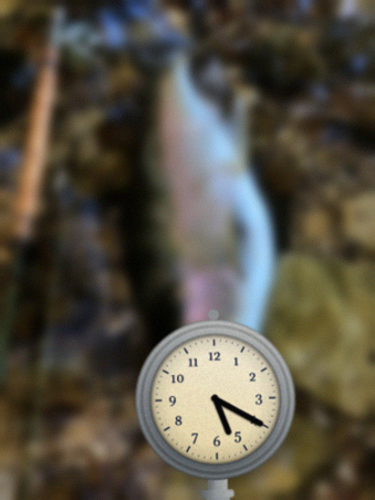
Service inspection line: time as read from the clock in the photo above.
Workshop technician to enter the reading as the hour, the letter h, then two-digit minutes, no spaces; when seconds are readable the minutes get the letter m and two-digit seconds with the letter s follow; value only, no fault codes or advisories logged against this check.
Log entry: 5h20
